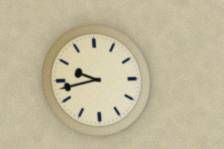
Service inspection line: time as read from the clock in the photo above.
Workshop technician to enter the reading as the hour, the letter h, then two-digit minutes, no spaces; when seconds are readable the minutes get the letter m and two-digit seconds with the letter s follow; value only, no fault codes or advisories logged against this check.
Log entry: 9h43
